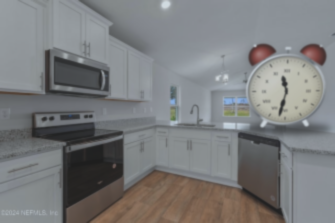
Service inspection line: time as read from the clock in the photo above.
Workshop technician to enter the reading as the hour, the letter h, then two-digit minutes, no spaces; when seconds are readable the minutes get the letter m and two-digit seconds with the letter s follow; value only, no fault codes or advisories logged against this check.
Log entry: 11h32
